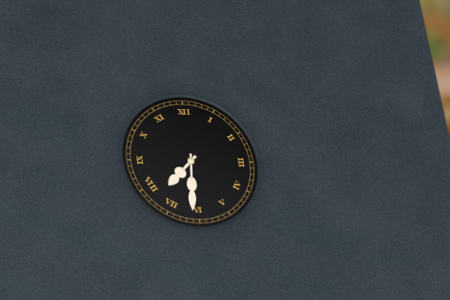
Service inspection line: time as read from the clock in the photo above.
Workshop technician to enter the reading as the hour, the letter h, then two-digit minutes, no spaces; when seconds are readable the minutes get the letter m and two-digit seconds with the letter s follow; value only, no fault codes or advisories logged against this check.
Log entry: 7h31
